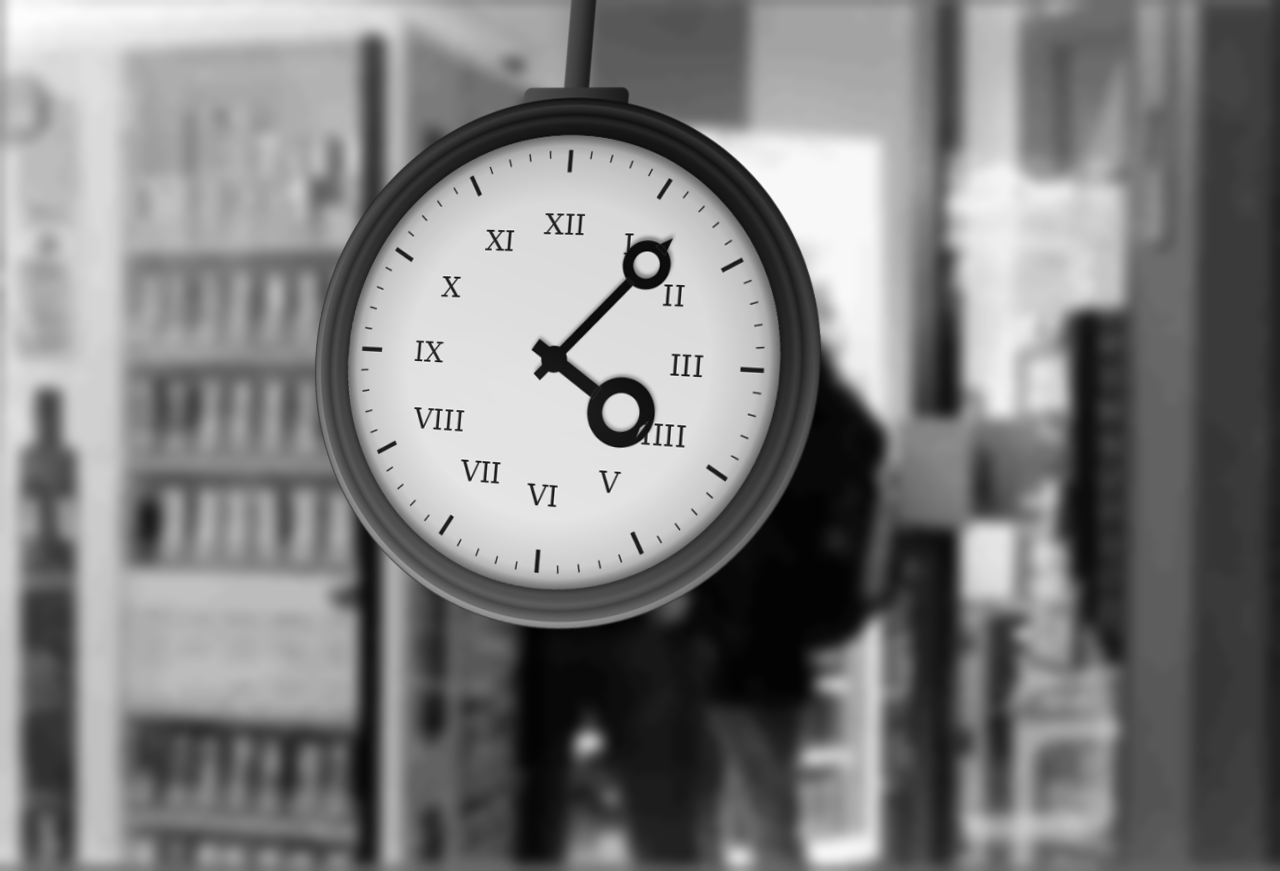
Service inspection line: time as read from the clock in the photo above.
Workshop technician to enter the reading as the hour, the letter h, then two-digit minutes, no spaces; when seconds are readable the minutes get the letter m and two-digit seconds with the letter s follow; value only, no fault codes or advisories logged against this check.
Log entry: 4h07
